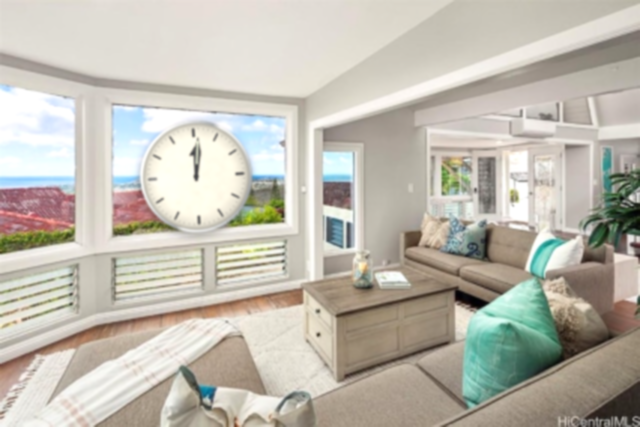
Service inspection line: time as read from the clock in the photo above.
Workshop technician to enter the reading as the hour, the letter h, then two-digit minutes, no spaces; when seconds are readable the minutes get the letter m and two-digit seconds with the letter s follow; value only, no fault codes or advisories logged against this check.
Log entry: 12h01
